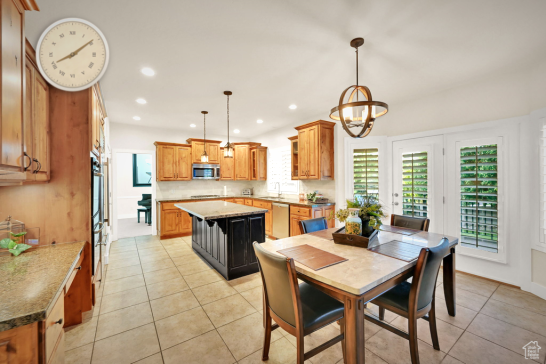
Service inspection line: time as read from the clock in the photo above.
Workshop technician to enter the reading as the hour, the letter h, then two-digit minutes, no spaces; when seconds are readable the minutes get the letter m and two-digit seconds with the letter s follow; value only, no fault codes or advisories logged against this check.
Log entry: 8h09
